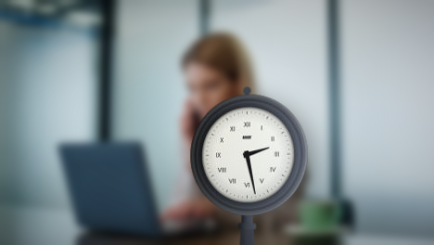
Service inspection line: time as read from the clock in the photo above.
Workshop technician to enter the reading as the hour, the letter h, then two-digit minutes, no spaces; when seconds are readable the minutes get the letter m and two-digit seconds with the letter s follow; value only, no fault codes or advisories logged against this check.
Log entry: 2h28
